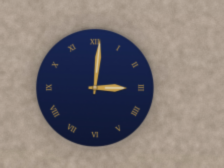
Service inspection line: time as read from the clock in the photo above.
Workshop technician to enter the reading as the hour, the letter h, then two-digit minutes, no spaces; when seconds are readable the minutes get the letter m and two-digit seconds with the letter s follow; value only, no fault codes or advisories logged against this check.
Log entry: 3h01
